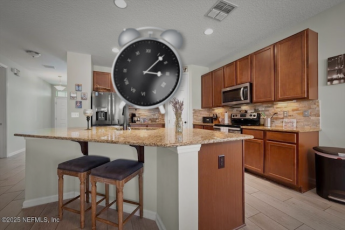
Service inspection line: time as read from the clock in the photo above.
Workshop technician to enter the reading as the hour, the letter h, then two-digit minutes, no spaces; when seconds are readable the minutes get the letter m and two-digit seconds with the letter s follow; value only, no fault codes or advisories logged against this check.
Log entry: 3h07
